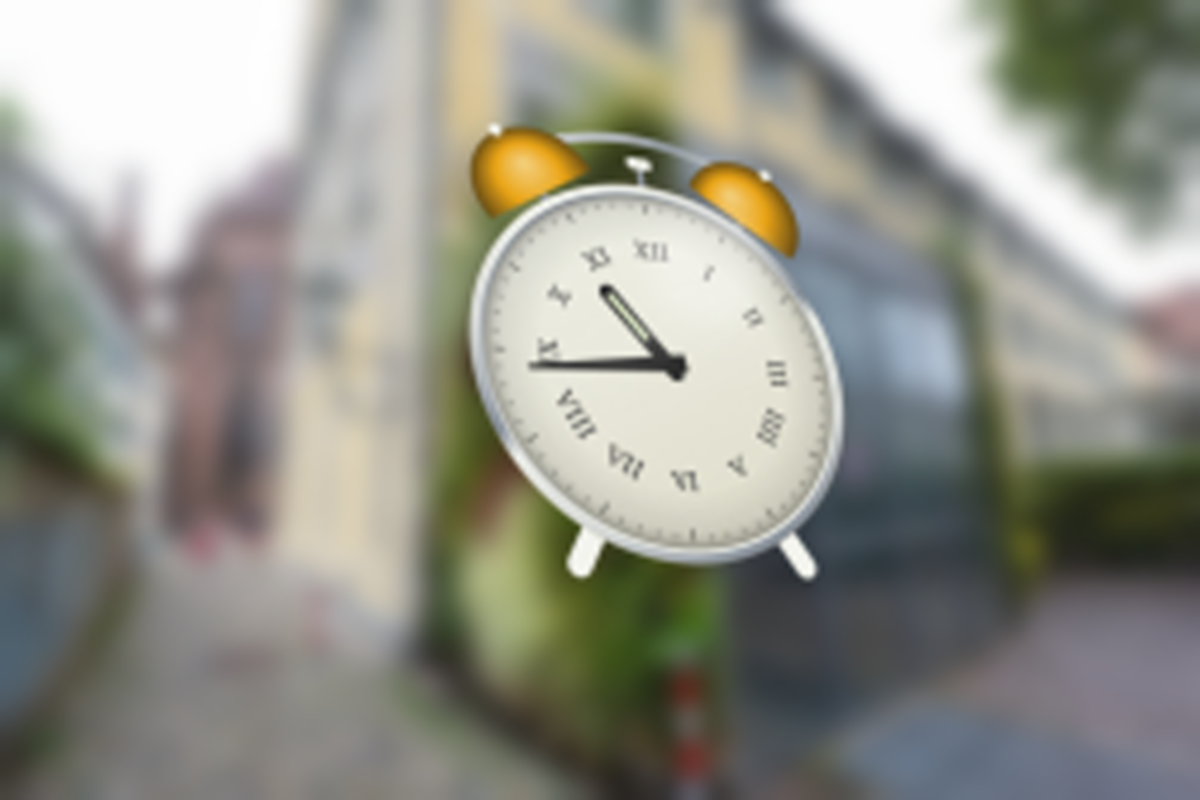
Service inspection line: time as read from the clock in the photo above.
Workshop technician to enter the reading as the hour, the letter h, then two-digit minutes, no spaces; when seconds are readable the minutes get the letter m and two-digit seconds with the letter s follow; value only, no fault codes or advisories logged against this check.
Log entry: 10h44
